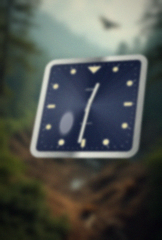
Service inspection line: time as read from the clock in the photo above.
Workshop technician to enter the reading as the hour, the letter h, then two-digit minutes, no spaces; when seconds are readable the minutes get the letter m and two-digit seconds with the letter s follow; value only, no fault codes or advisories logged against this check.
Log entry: 12h31
